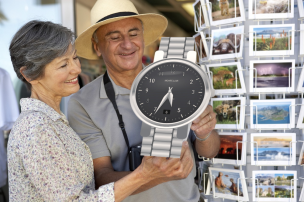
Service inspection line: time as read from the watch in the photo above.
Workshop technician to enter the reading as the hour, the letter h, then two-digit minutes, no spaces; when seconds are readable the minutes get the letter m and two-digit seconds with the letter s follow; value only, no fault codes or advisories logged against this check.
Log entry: 5h34
